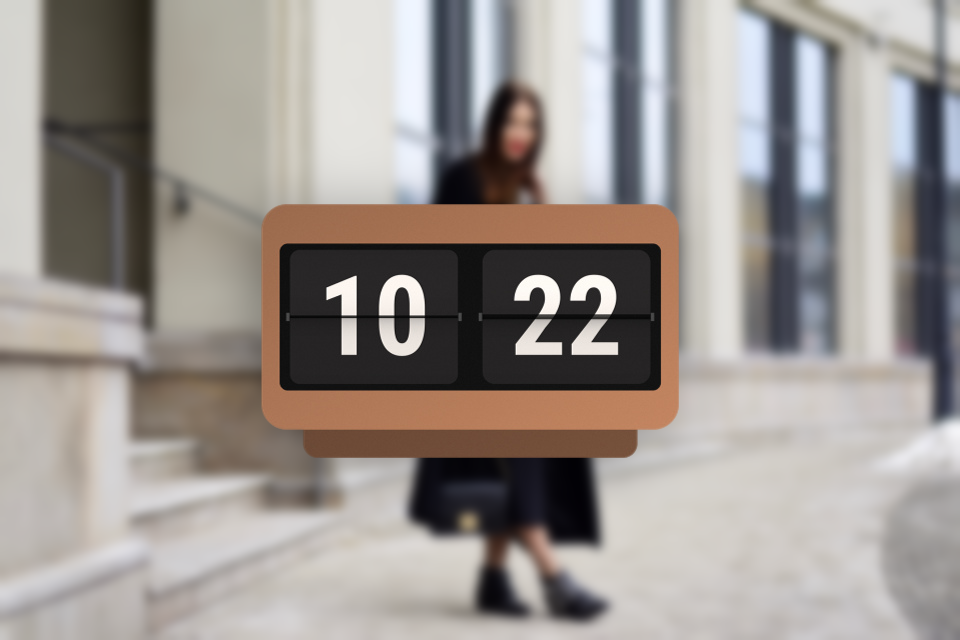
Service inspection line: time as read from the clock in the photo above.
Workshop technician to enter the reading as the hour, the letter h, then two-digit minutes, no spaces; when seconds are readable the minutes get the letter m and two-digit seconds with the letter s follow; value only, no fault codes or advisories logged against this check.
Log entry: 10h22
